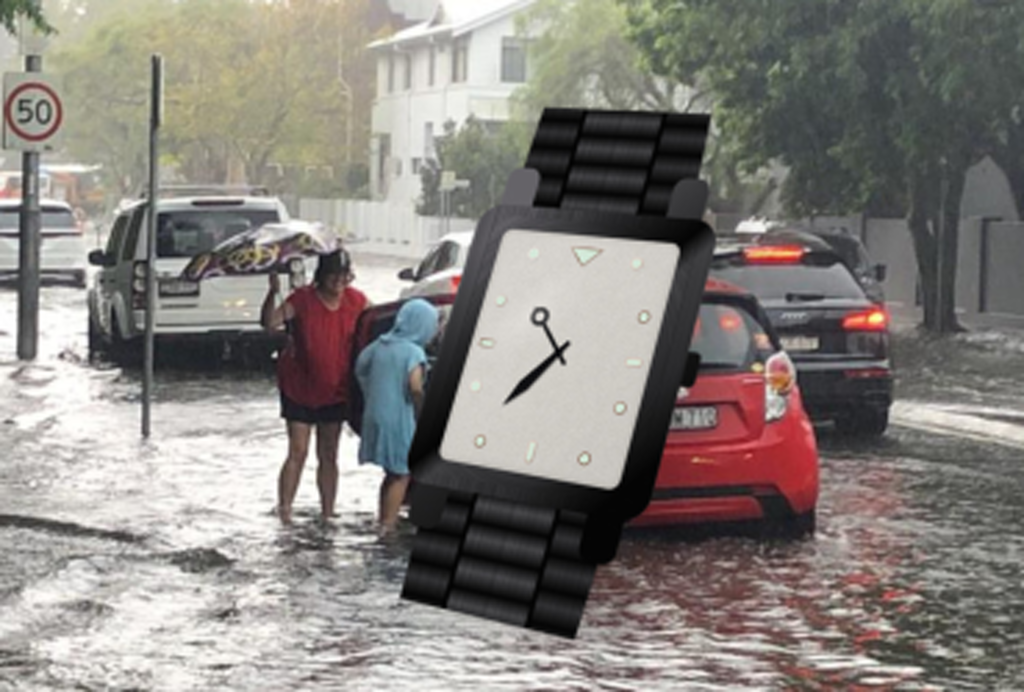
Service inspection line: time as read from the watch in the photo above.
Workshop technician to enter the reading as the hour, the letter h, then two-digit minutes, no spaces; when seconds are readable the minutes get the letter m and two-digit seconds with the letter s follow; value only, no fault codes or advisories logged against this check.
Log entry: 10h36
